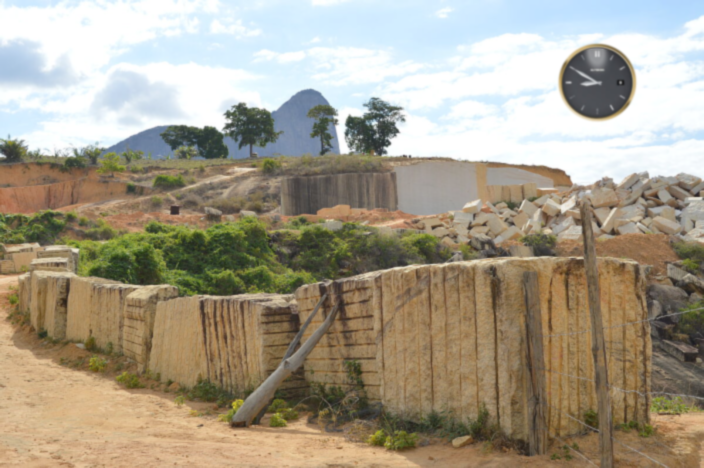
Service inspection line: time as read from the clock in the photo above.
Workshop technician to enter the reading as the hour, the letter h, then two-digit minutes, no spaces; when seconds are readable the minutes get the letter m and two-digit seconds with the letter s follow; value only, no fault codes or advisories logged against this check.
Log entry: 8h50
